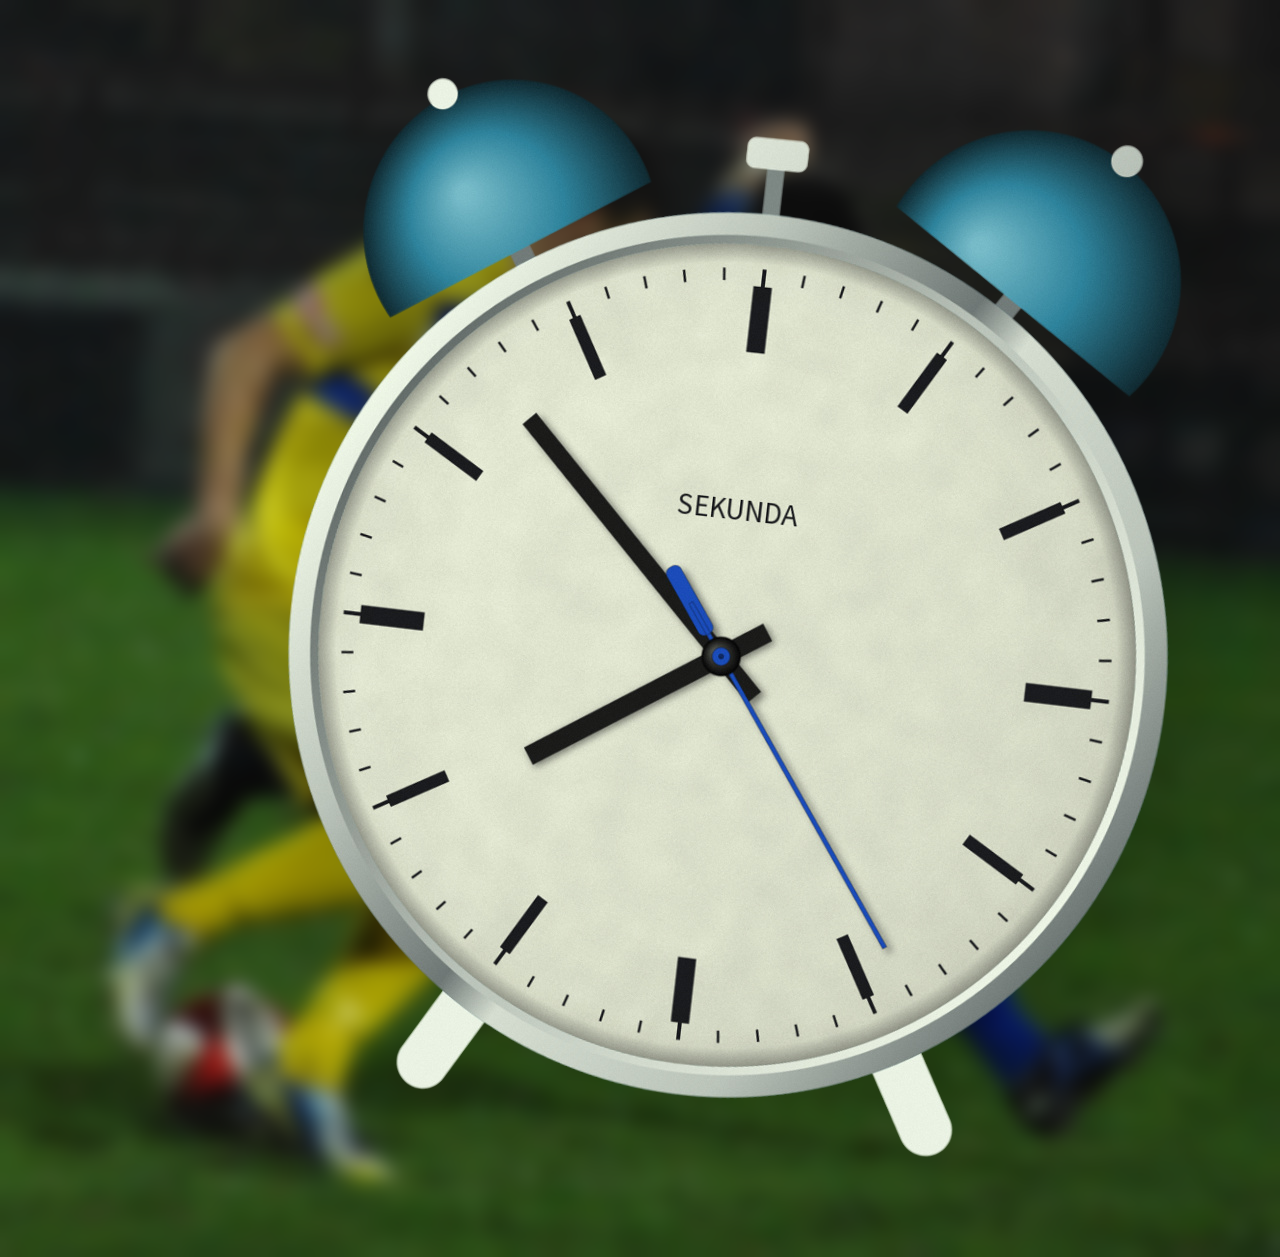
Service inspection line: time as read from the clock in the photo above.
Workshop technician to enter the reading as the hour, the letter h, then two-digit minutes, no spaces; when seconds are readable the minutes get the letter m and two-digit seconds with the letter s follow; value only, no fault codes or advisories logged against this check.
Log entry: 7h52m24s
